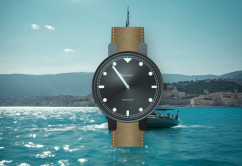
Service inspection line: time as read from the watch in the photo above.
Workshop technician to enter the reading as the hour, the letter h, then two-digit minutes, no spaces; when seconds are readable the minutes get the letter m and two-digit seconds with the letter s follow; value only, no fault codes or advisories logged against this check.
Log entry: 10h54
